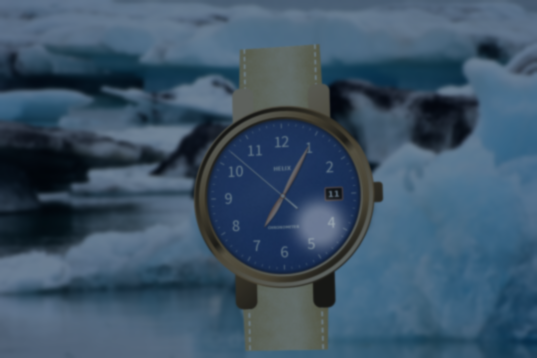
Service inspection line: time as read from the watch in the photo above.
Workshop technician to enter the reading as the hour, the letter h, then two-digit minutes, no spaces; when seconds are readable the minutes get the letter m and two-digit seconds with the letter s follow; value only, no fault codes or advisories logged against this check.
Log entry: 7h04m52s
